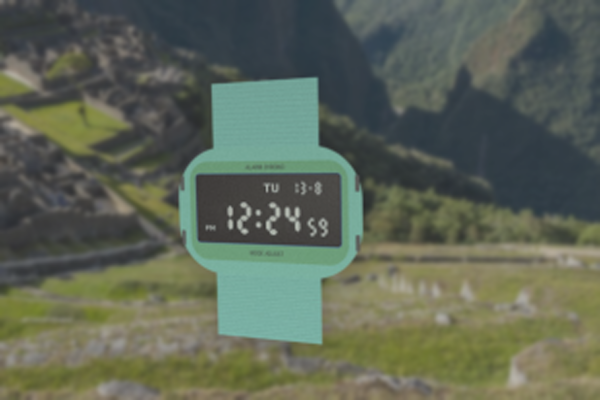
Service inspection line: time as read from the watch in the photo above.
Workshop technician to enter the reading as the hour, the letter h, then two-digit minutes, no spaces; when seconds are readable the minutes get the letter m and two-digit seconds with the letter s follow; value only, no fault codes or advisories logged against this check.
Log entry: 12h24m59s
